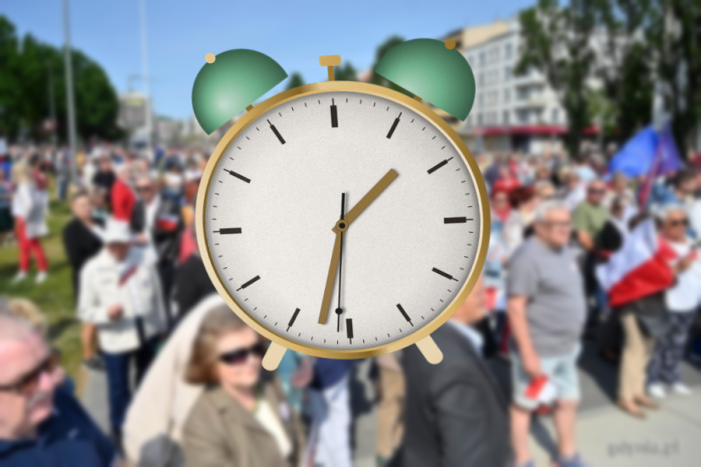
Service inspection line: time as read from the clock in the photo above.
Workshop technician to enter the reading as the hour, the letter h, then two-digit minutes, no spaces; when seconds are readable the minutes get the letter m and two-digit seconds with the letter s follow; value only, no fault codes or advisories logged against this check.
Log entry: 1h32m31s
